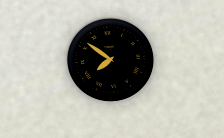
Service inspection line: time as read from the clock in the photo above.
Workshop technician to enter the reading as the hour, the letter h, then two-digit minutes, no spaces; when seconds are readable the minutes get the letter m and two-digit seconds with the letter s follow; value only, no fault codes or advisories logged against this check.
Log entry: 7h52
